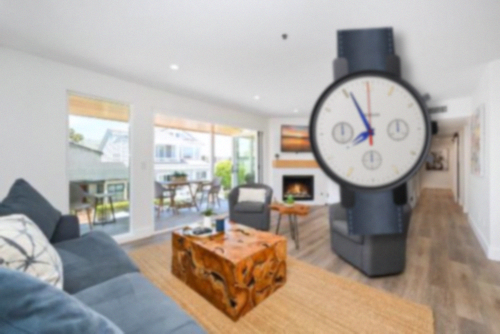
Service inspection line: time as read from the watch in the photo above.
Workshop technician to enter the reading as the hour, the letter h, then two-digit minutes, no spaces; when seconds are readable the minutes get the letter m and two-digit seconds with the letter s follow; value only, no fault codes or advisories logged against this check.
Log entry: 7h56
